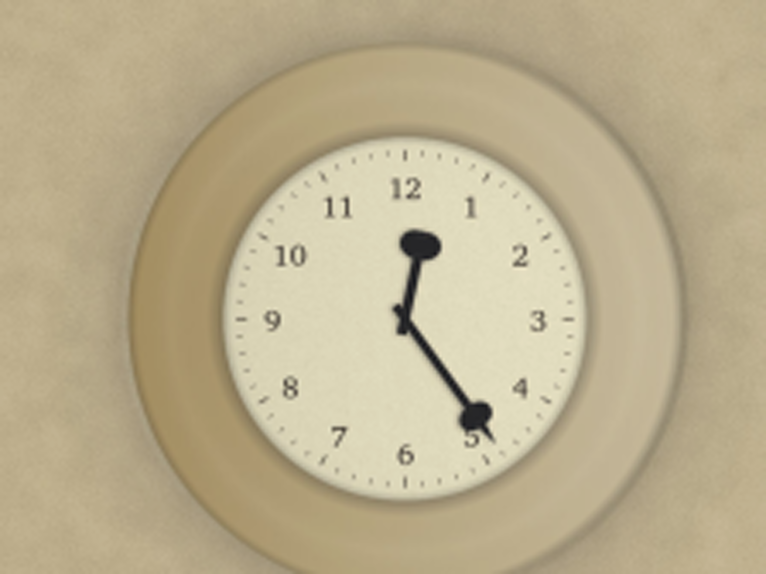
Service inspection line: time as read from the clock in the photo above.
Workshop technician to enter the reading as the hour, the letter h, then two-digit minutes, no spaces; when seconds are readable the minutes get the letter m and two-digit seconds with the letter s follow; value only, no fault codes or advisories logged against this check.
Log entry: 12h24
